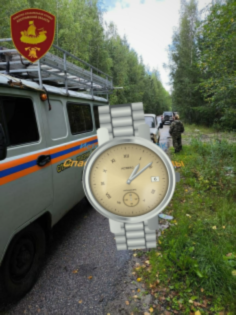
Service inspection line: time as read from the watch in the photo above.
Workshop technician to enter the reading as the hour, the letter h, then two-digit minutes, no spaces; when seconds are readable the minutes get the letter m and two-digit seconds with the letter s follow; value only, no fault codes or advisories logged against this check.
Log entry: 1h09
